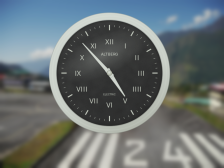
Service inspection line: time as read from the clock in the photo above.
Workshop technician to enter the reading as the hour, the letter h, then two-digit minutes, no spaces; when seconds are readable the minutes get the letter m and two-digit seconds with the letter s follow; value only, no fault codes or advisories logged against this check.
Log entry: 4h53
